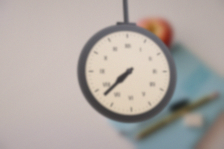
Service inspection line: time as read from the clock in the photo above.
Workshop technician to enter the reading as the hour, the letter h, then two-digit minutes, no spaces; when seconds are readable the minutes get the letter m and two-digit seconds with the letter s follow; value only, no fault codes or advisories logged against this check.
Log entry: 7h38
